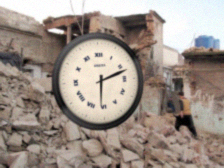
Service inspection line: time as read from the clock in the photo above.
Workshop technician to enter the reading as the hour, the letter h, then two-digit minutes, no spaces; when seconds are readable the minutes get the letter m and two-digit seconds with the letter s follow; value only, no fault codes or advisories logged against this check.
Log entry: 6h12
